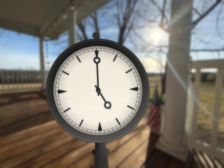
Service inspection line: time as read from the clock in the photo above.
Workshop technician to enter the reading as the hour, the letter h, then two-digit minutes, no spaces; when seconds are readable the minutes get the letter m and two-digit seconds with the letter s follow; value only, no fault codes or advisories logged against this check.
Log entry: 5h00
